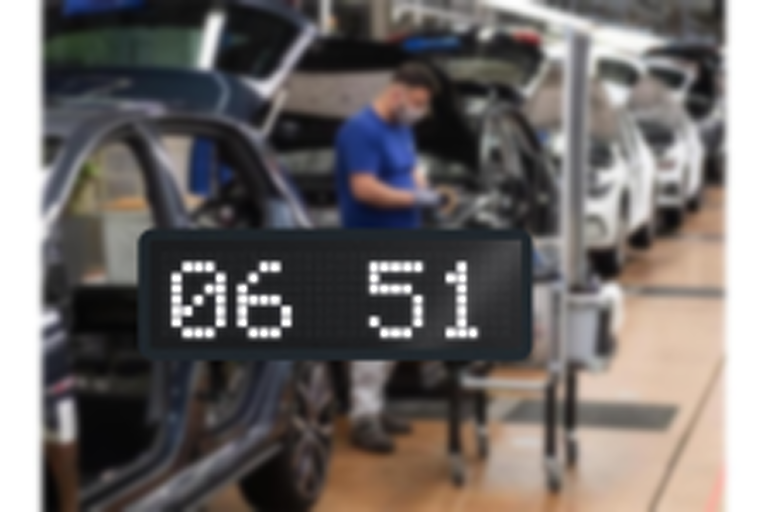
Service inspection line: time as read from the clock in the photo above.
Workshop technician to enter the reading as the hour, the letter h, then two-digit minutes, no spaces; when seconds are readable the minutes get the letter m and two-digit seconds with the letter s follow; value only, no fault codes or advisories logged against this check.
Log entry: 6h51
